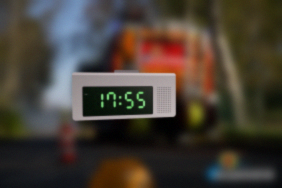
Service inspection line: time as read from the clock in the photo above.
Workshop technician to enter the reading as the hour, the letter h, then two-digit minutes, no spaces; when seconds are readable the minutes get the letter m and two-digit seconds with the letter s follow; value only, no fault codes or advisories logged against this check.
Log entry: 17h55
